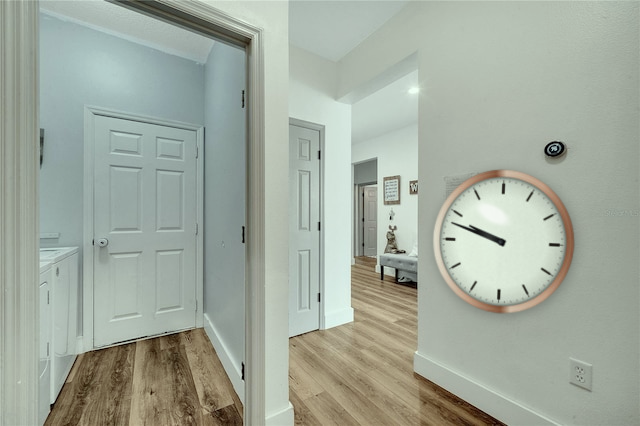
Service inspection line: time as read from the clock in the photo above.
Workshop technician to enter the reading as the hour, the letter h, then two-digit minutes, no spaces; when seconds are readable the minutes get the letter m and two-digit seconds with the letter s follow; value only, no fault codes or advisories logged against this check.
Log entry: 9h48
